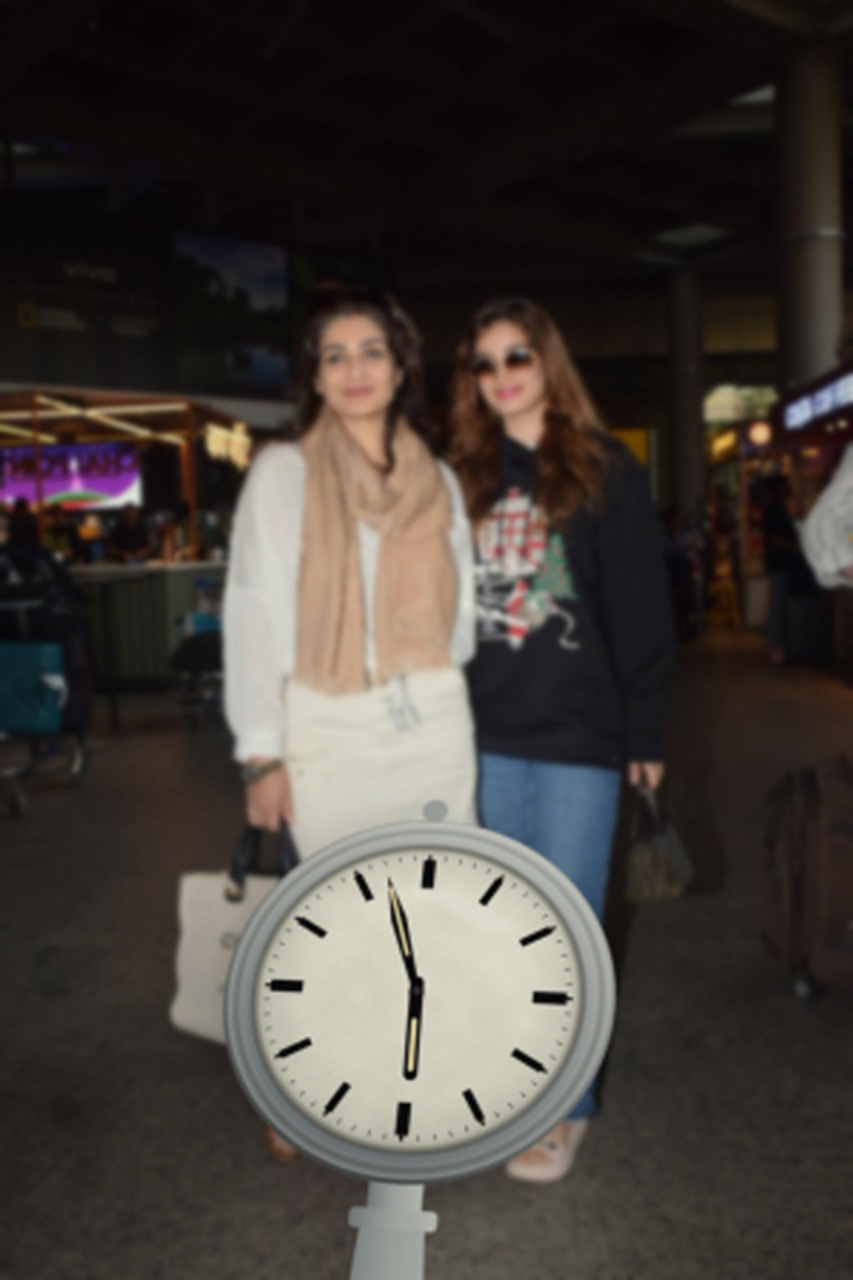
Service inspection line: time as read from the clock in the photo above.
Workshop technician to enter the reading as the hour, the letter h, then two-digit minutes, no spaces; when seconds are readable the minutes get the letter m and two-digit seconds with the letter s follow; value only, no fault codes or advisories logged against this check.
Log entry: 5h57
